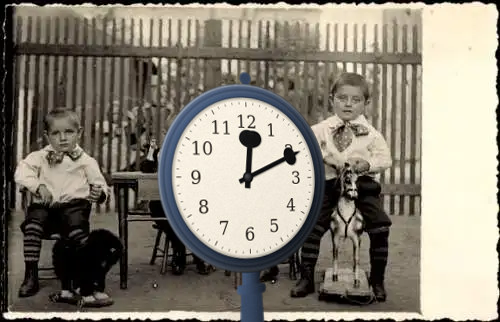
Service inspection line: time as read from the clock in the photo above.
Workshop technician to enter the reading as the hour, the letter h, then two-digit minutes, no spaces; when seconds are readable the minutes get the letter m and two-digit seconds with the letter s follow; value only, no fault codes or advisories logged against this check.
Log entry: 12h11
